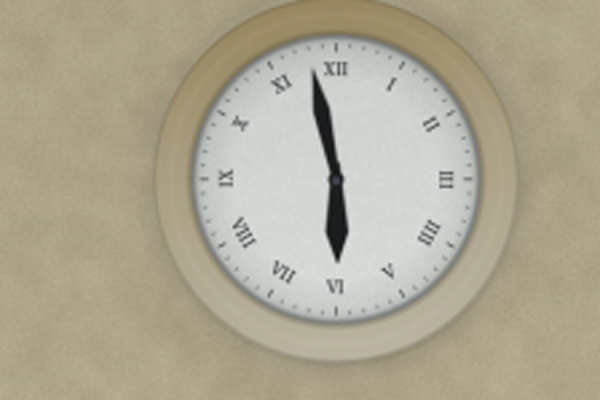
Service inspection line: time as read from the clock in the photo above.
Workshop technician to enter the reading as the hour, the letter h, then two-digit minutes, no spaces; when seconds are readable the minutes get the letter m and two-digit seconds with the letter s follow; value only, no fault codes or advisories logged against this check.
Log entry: 5h58
